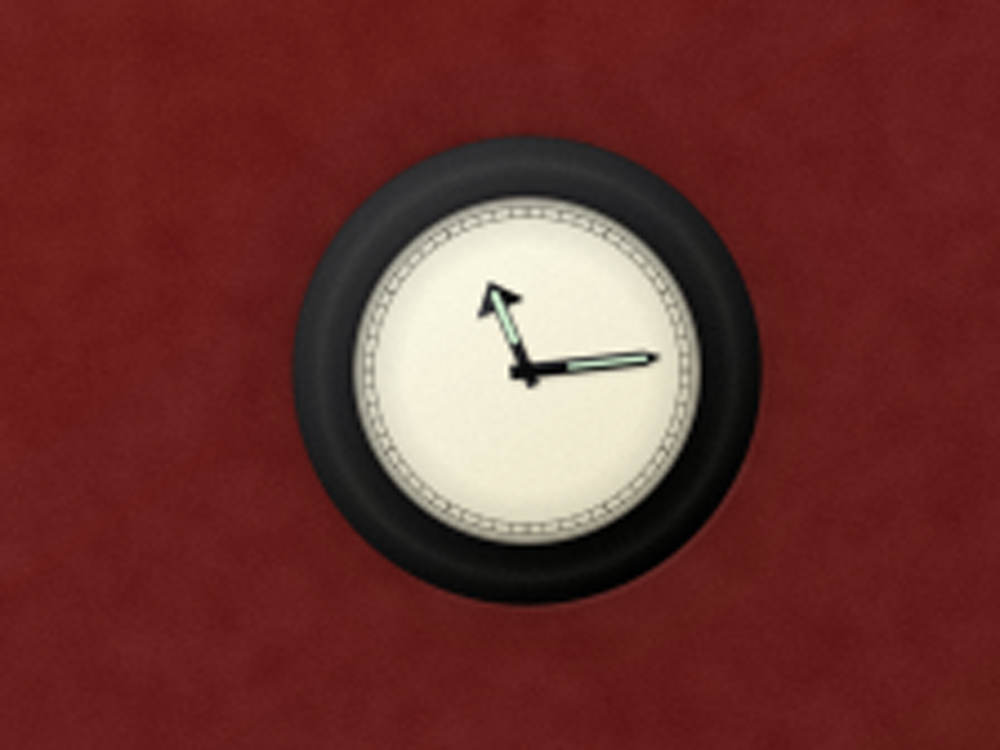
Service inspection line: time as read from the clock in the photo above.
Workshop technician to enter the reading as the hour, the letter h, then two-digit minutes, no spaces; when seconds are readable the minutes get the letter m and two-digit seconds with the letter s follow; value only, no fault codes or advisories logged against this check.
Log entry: 11h14
